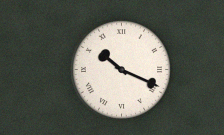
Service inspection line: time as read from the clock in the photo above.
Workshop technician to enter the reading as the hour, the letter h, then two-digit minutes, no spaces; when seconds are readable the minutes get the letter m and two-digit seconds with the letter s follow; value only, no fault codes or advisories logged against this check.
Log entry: 10h19
